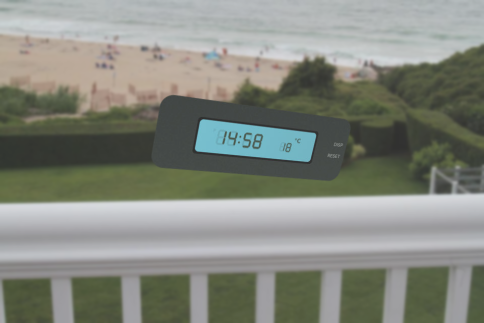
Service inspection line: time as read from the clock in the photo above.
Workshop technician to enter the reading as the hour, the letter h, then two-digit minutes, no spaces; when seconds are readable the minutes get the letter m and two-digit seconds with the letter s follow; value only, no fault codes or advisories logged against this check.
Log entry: 14h58
